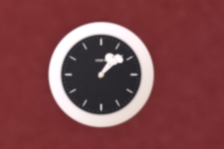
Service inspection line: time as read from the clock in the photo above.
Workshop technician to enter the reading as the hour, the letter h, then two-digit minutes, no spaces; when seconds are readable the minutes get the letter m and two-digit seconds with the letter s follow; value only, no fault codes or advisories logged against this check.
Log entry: 1h08
